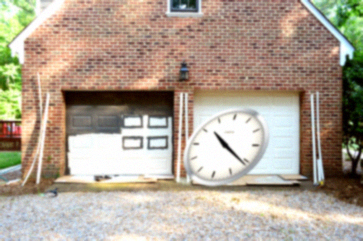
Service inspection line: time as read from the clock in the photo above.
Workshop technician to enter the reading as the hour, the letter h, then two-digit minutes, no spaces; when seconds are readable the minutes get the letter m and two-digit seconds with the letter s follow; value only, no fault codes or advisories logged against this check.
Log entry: 10h21
